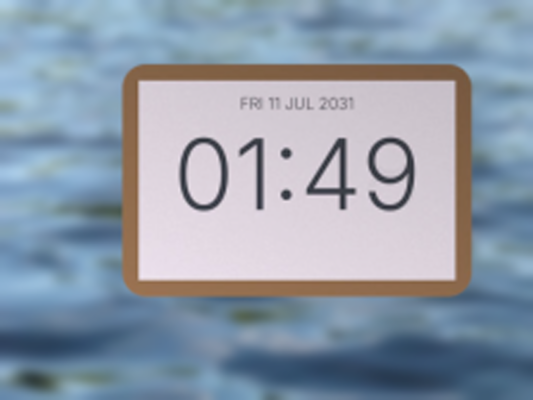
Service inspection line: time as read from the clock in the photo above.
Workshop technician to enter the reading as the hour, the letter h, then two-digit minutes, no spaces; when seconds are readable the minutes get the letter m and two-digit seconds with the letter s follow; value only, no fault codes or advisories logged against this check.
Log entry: 1h49
